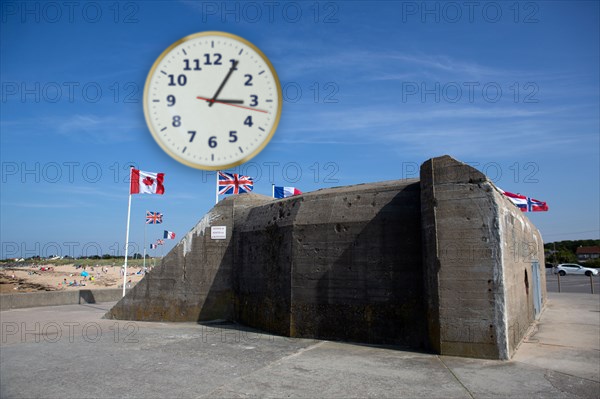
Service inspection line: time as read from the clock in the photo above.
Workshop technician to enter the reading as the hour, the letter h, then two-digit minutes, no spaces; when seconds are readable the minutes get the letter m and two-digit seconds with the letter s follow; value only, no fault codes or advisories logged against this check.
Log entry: 3h05m17s
